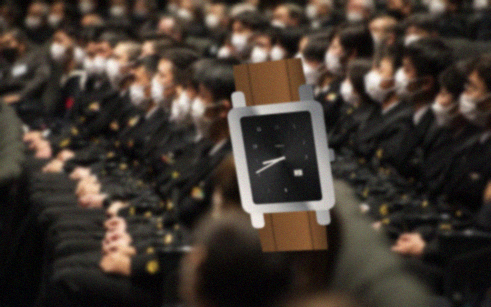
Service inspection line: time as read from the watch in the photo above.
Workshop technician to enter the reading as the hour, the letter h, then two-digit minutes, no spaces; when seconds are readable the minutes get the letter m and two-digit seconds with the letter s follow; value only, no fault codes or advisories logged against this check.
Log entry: 8h41
